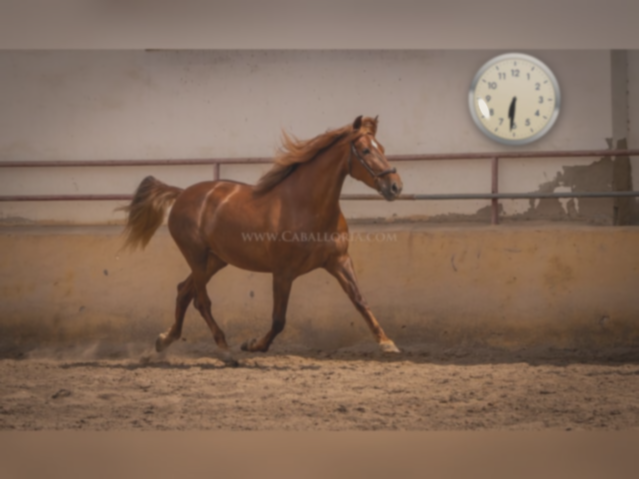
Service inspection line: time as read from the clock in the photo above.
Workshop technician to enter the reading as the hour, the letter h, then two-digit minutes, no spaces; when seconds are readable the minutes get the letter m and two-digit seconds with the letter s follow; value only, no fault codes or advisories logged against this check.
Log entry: 6h31
